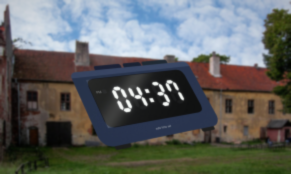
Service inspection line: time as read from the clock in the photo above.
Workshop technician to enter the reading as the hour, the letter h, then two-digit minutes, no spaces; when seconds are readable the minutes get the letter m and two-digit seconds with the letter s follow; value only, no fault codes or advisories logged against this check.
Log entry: 4h37
